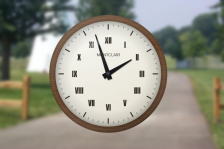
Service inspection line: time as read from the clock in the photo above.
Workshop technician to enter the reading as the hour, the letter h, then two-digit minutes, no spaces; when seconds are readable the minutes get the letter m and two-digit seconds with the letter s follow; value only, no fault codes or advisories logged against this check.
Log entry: 1h57
